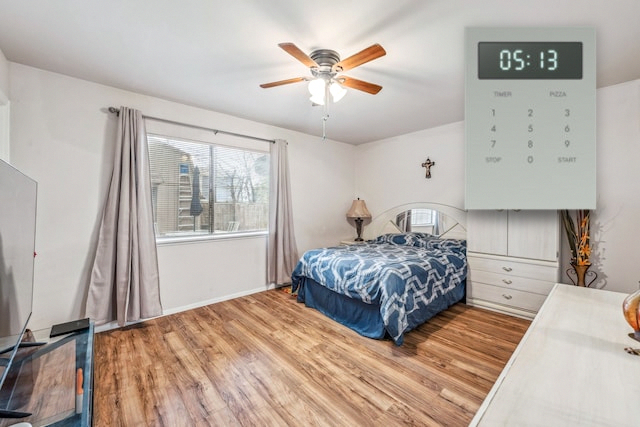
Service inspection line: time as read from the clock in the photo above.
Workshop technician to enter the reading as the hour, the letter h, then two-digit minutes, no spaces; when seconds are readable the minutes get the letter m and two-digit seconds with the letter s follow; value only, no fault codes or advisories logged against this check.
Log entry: 5h13
